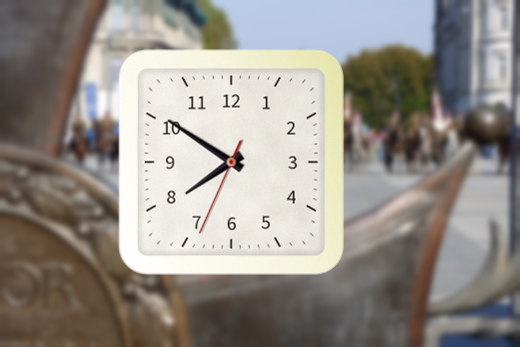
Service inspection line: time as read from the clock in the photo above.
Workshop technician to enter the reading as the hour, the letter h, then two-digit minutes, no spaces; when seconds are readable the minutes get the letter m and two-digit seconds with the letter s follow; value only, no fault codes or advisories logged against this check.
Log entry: 7h50m34s
